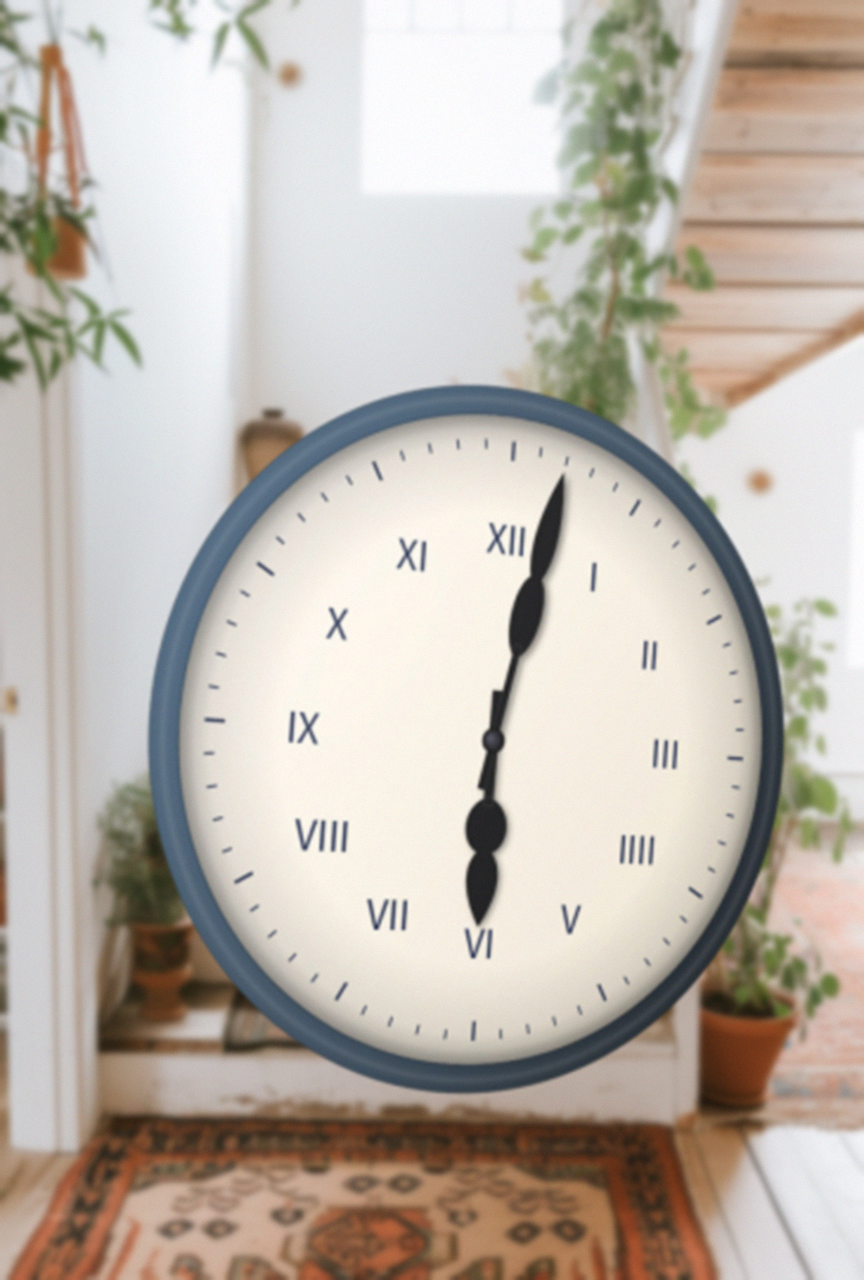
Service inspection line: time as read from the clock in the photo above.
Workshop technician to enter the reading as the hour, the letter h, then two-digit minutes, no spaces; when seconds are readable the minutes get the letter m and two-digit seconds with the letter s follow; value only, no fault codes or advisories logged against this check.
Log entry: 6h02
